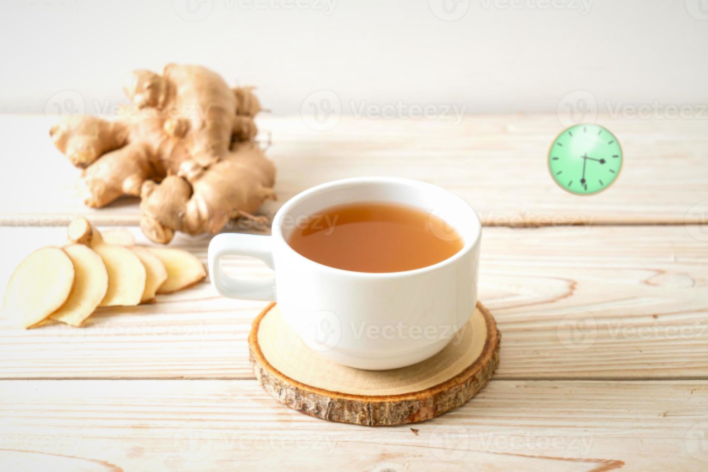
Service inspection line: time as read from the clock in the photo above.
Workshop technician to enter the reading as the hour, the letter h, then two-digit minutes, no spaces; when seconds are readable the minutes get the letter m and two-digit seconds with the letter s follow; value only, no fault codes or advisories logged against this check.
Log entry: 3h31
